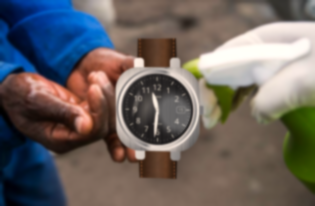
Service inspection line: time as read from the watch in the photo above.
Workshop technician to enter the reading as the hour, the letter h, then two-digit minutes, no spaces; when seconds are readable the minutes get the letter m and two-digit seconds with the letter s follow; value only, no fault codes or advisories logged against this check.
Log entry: 11h31
